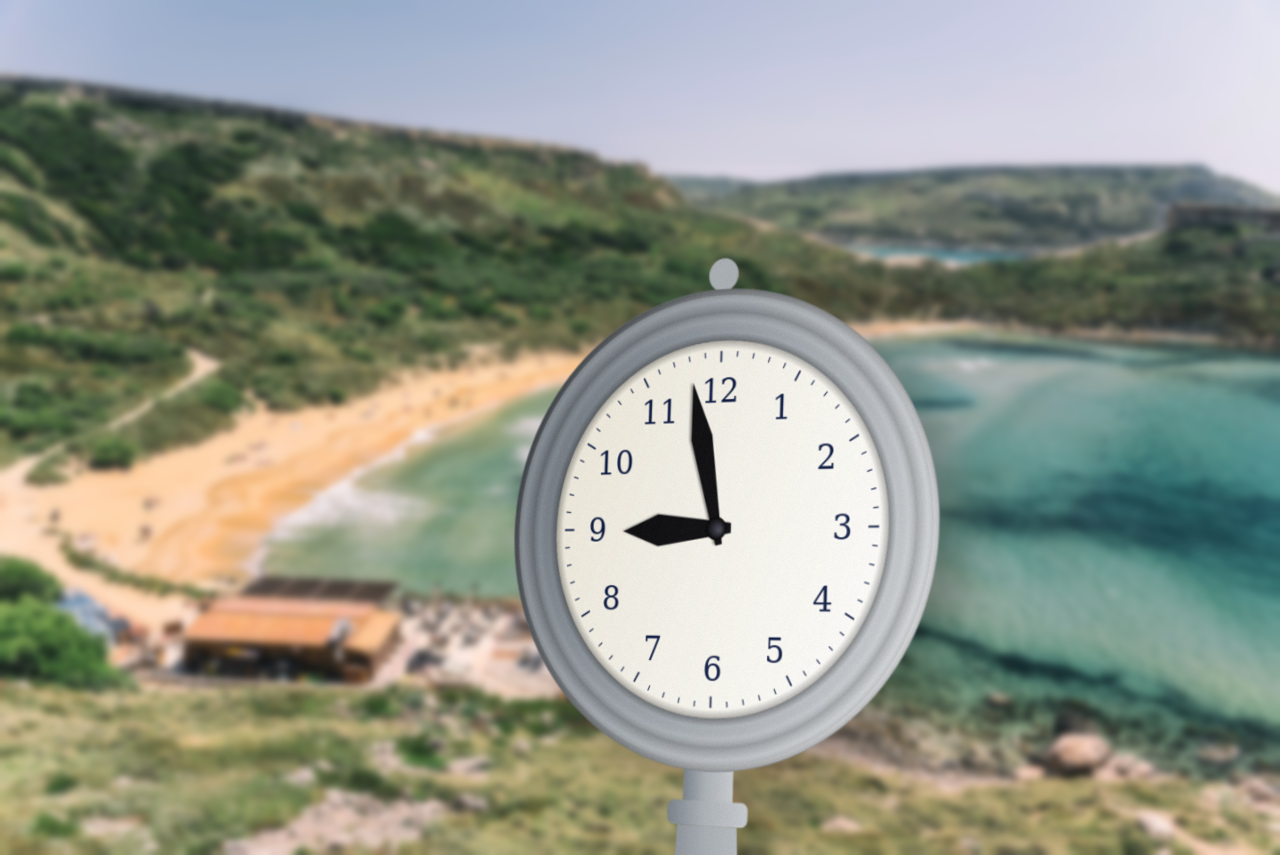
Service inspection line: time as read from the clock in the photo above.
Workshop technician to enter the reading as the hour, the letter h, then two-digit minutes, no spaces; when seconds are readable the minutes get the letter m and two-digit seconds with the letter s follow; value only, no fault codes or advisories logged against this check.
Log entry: 8h58
